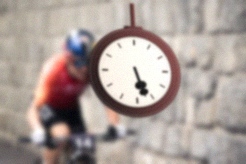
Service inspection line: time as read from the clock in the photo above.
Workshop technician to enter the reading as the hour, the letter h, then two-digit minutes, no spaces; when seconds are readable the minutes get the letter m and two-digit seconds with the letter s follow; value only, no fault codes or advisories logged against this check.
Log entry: 5h27
